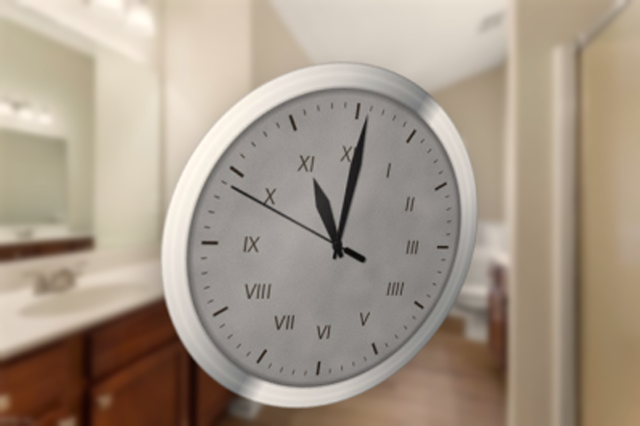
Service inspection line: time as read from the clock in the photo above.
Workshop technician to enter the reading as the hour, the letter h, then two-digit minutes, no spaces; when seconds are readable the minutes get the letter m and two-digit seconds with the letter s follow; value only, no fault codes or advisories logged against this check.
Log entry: 11h00m49s
